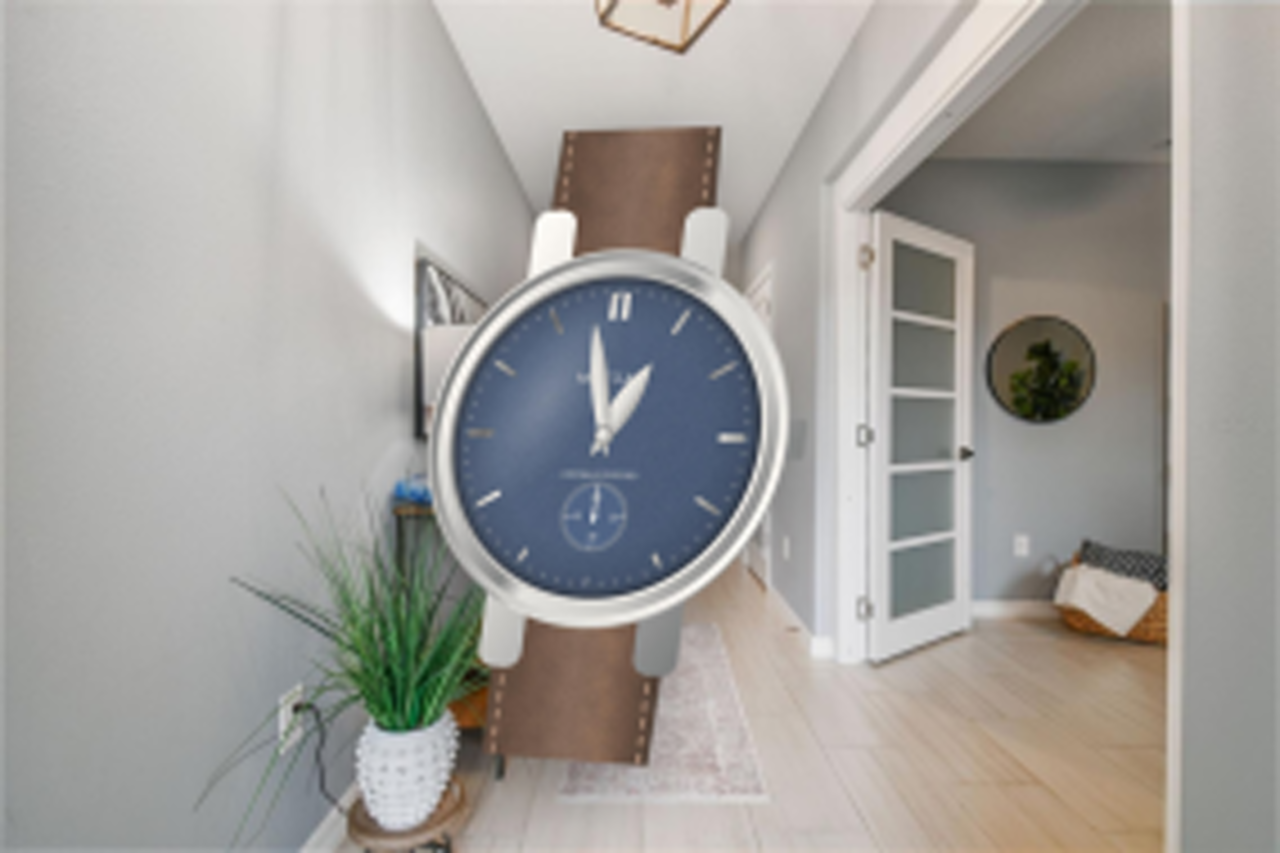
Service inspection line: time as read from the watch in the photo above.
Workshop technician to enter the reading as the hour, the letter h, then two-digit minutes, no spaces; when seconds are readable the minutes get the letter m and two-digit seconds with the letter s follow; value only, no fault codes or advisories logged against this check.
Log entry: 12h58
